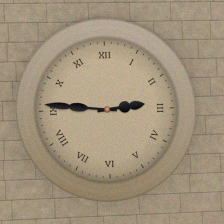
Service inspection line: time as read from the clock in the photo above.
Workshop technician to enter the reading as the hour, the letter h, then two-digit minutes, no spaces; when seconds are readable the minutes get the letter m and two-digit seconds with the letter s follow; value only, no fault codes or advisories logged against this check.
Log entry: 2h46
